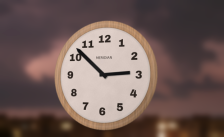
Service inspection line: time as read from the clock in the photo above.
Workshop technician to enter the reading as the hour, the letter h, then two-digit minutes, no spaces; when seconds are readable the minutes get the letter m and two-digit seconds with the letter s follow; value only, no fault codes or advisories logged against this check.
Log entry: 2h52
